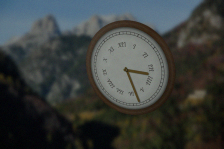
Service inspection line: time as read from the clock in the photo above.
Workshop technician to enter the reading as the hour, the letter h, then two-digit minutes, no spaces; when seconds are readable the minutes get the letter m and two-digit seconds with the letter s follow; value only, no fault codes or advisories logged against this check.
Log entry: 3h28
